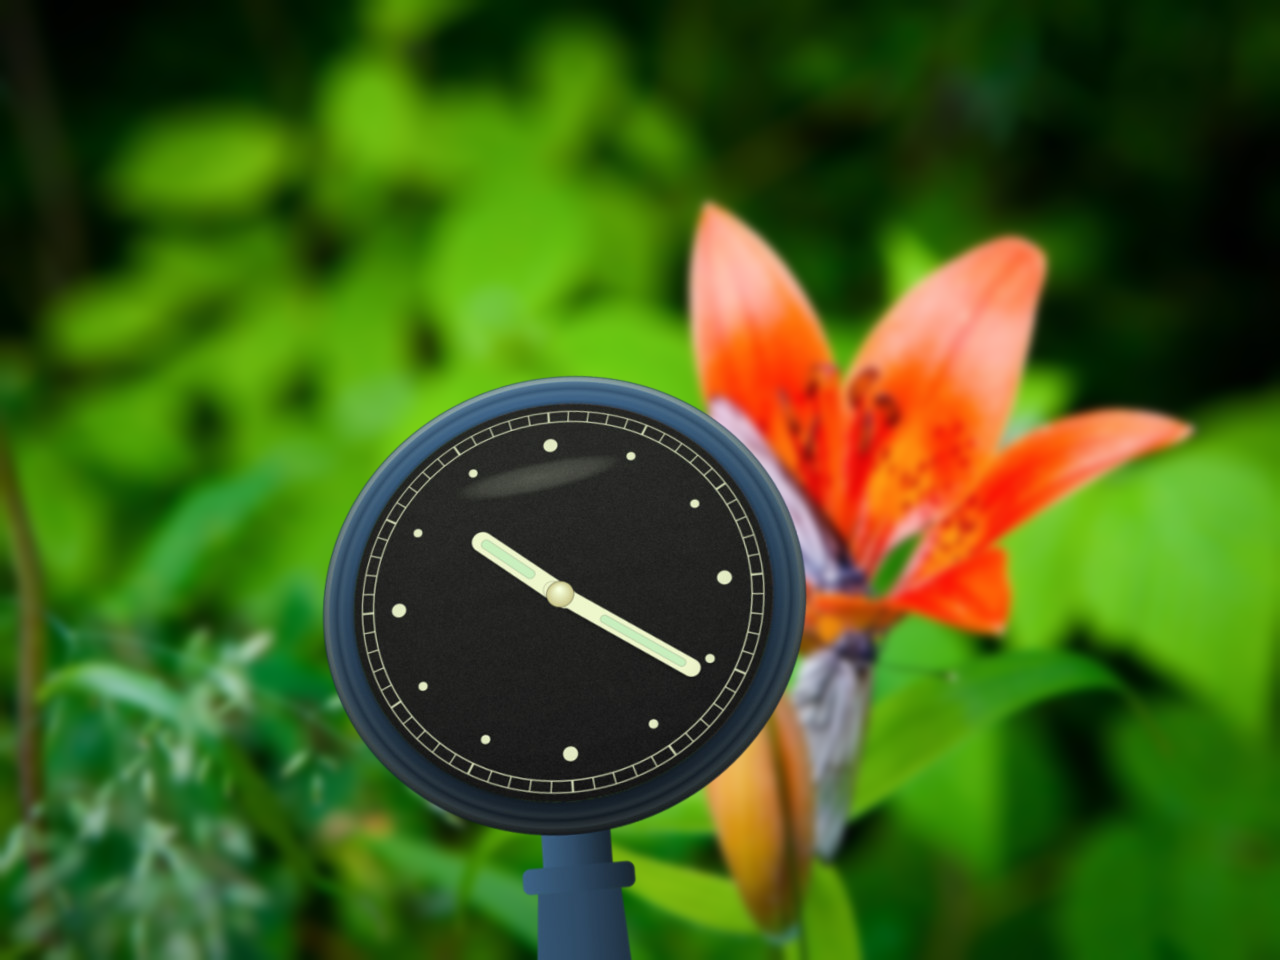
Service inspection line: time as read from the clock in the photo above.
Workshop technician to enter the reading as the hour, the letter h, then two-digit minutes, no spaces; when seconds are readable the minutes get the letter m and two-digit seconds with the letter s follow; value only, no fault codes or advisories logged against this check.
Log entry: 10h21
